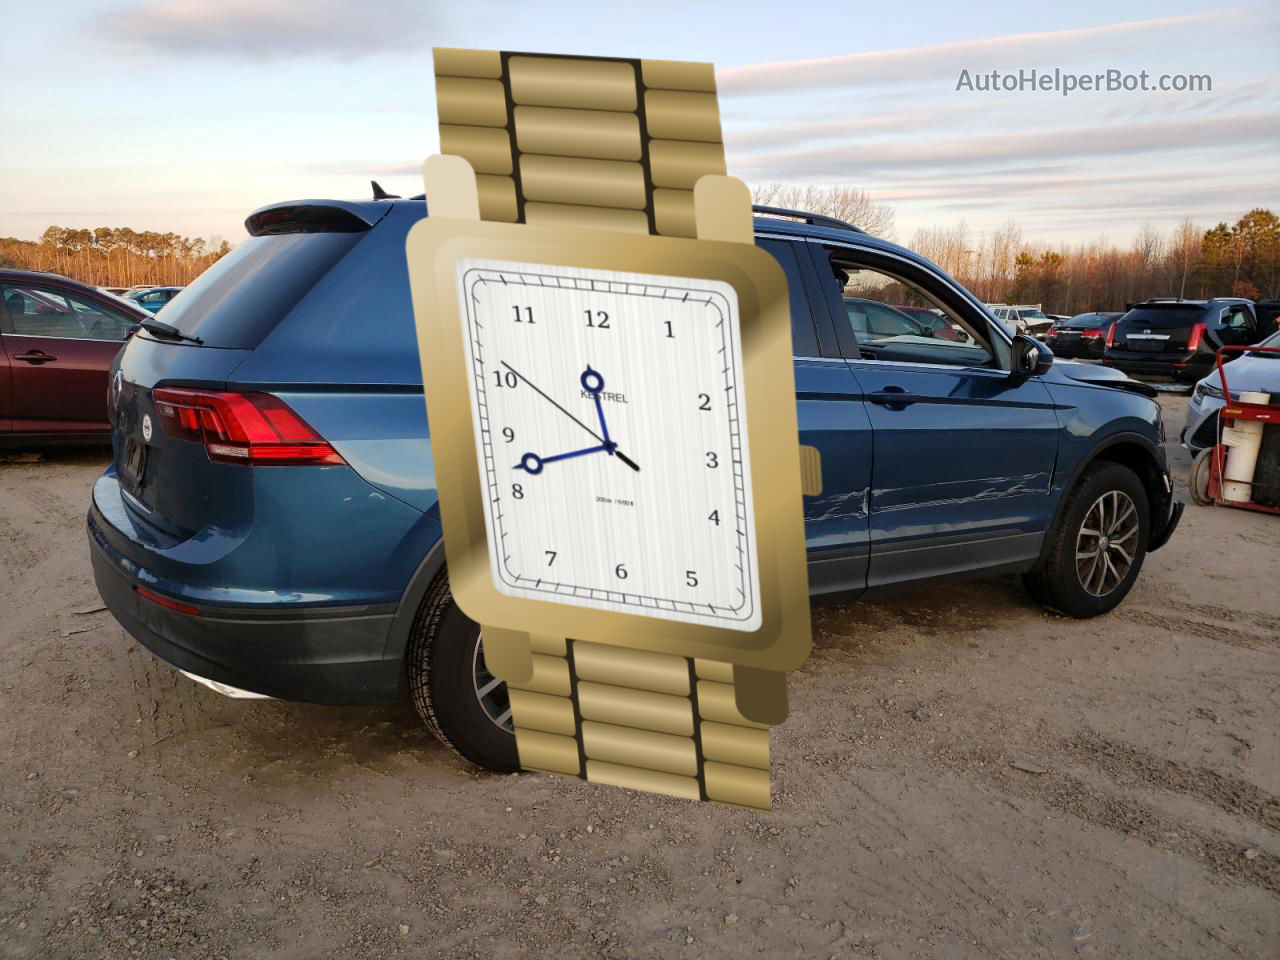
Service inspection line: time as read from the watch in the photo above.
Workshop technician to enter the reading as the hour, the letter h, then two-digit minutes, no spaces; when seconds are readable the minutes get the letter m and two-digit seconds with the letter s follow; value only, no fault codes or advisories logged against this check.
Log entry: 11h41m51s
